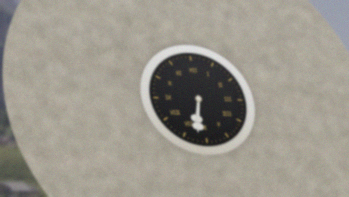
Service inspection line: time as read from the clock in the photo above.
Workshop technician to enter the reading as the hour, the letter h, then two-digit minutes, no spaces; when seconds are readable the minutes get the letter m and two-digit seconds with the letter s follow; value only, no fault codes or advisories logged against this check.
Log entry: 6h32
